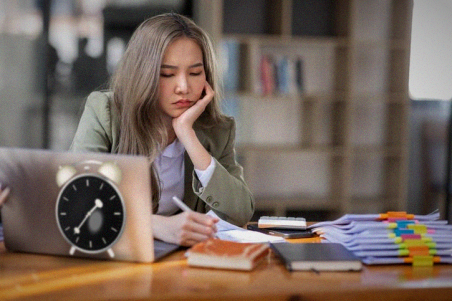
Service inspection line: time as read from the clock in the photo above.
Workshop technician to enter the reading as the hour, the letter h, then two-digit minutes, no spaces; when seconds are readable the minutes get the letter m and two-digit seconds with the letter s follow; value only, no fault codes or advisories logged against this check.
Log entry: 1h37
